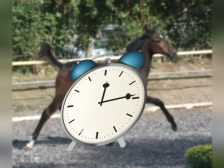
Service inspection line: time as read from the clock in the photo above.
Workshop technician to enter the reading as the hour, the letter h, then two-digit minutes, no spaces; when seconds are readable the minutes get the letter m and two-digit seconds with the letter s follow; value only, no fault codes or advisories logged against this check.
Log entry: 12h14
